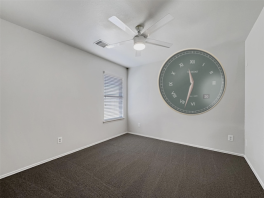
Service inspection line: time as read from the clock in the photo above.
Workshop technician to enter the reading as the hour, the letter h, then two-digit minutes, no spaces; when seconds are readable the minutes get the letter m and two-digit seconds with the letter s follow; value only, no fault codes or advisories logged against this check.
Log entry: 11h33
